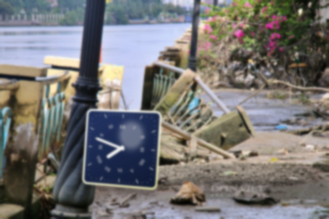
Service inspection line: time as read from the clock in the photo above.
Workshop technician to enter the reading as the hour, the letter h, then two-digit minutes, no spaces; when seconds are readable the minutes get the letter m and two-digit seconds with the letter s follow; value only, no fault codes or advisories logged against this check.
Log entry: 7h48
